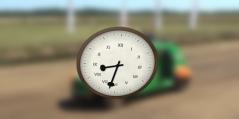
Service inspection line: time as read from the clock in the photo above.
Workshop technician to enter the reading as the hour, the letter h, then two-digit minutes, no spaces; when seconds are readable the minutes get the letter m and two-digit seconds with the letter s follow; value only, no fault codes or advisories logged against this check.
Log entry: 8h32
